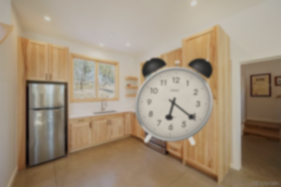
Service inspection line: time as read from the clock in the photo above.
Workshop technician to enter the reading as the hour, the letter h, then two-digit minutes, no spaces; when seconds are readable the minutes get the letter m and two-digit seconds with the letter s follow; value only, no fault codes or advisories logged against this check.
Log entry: 6h21
